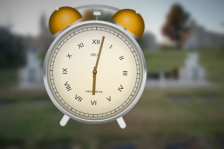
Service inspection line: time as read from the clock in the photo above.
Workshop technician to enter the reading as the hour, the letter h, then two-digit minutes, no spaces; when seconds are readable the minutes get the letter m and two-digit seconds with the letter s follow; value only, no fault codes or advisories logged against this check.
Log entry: 6h02
